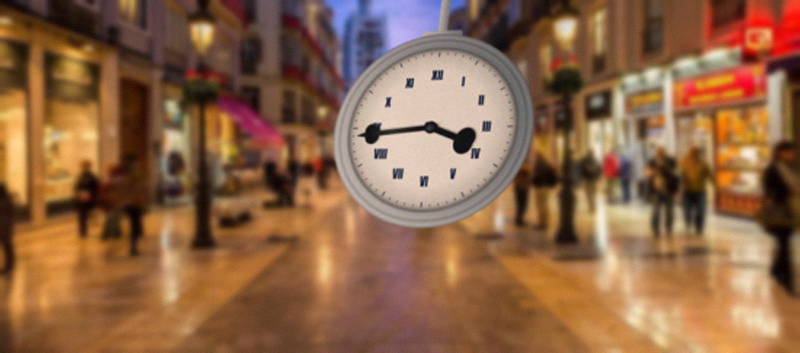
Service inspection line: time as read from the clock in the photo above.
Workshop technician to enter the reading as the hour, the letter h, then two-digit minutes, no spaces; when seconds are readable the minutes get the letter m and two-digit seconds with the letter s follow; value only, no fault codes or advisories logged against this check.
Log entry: 3h44
